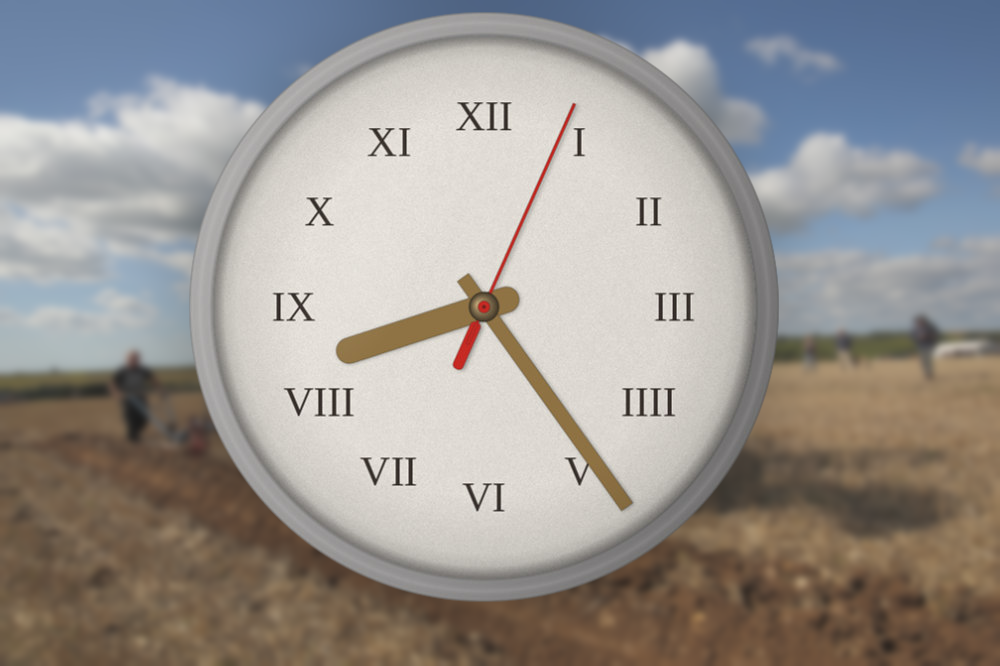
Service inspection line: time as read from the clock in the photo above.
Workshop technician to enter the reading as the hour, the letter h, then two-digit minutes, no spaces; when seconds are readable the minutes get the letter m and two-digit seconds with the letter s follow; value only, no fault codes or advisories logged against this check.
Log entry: 8h24m04s
